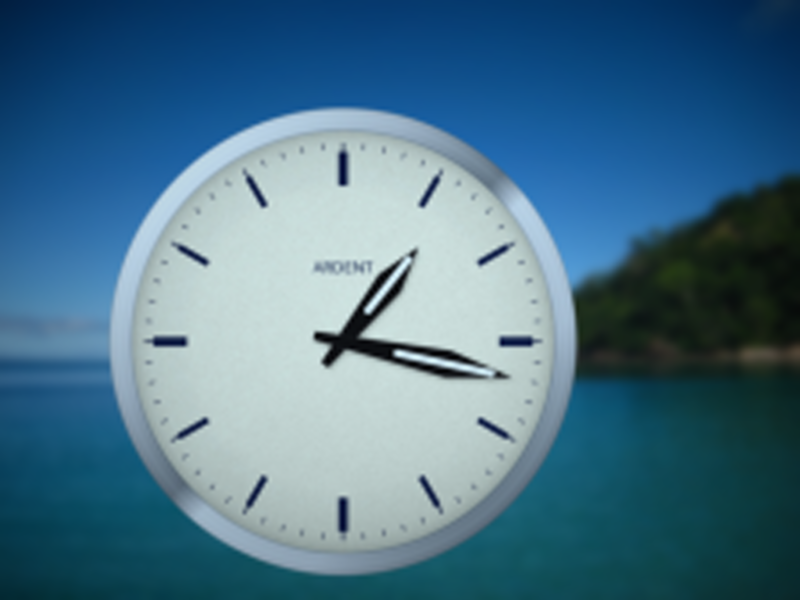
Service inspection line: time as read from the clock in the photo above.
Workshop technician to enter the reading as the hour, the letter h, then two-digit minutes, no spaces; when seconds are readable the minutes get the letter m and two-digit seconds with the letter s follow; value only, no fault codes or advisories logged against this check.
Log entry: 1h17
